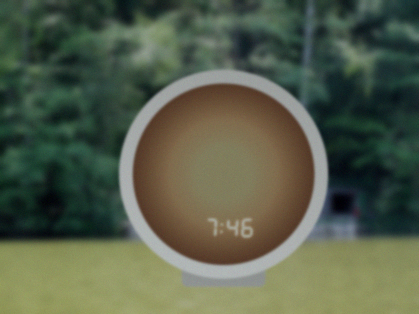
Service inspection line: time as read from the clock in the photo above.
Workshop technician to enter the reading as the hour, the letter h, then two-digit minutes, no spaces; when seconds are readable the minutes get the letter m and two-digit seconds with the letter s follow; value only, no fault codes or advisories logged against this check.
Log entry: 7h46
